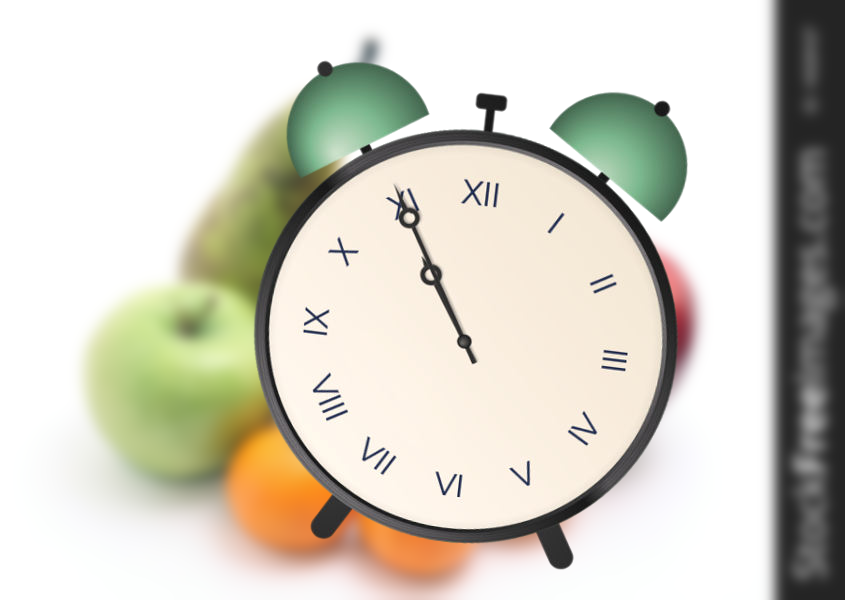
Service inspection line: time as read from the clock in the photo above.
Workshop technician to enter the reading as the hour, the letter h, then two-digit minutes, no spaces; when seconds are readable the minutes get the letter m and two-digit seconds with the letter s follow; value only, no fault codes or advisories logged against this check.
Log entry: 10h55
